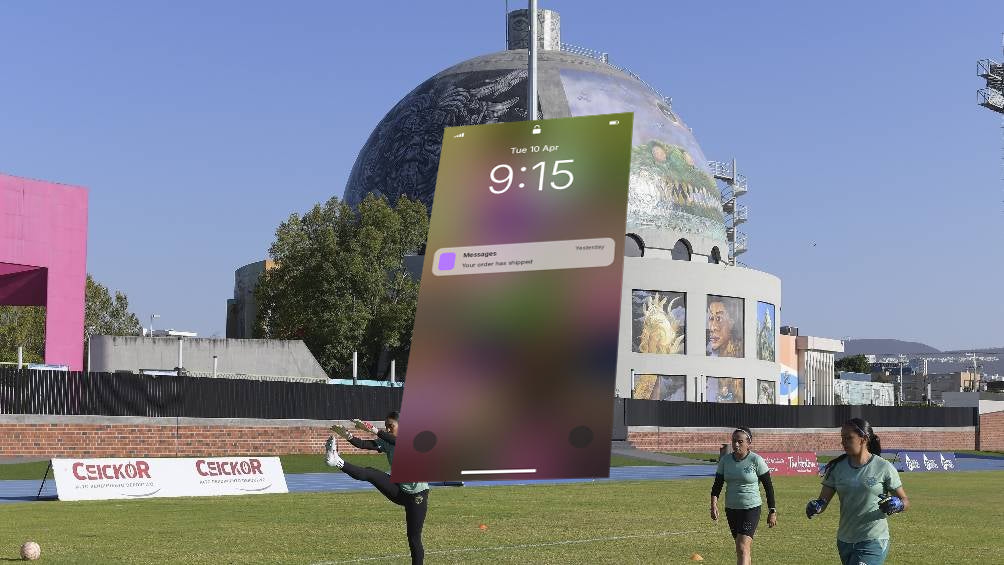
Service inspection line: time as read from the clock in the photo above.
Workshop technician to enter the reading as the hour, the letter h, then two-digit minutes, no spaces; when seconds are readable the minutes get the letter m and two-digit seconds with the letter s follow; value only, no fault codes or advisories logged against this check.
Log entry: 9h15
